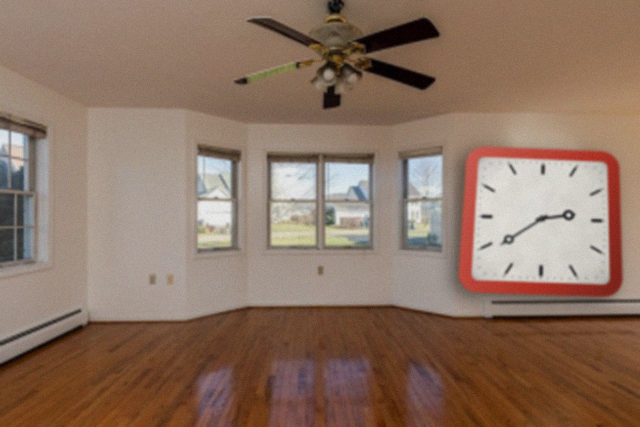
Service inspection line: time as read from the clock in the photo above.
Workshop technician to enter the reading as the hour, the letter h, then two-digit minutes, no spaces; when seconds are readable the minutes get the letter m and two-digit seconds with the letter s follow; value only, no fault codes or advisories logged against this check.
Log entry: 2h39
